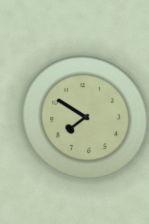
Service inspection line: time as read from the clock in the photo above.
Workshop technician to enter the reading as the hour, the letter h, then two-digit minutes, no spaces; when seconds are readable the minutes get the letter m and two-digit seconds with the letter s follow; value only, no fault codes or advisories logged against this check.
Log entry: 7h51
